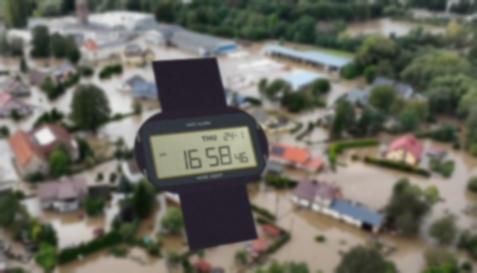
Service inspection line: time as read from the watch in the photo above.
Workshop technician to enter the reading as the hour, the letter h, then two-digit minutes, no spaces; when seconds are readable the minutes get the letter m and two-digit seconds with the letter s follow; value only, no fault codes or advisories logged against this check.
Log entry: 16h58
